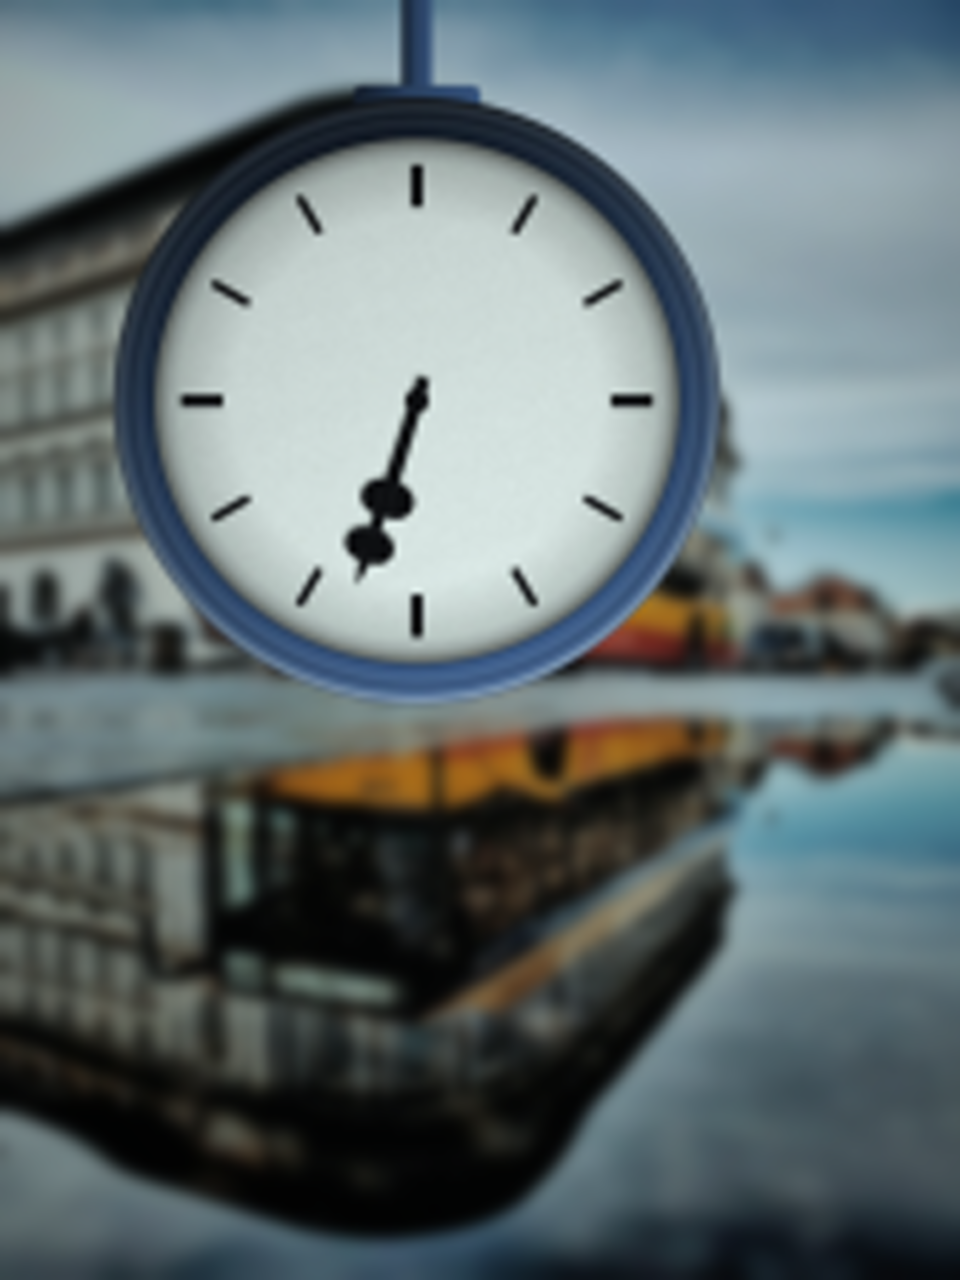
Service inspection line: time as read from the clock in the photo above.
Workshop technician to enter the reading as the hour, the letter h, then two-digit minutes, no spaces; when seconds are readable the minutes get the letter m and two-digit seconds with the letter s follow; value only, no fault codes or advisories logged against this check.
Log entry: 6h33
